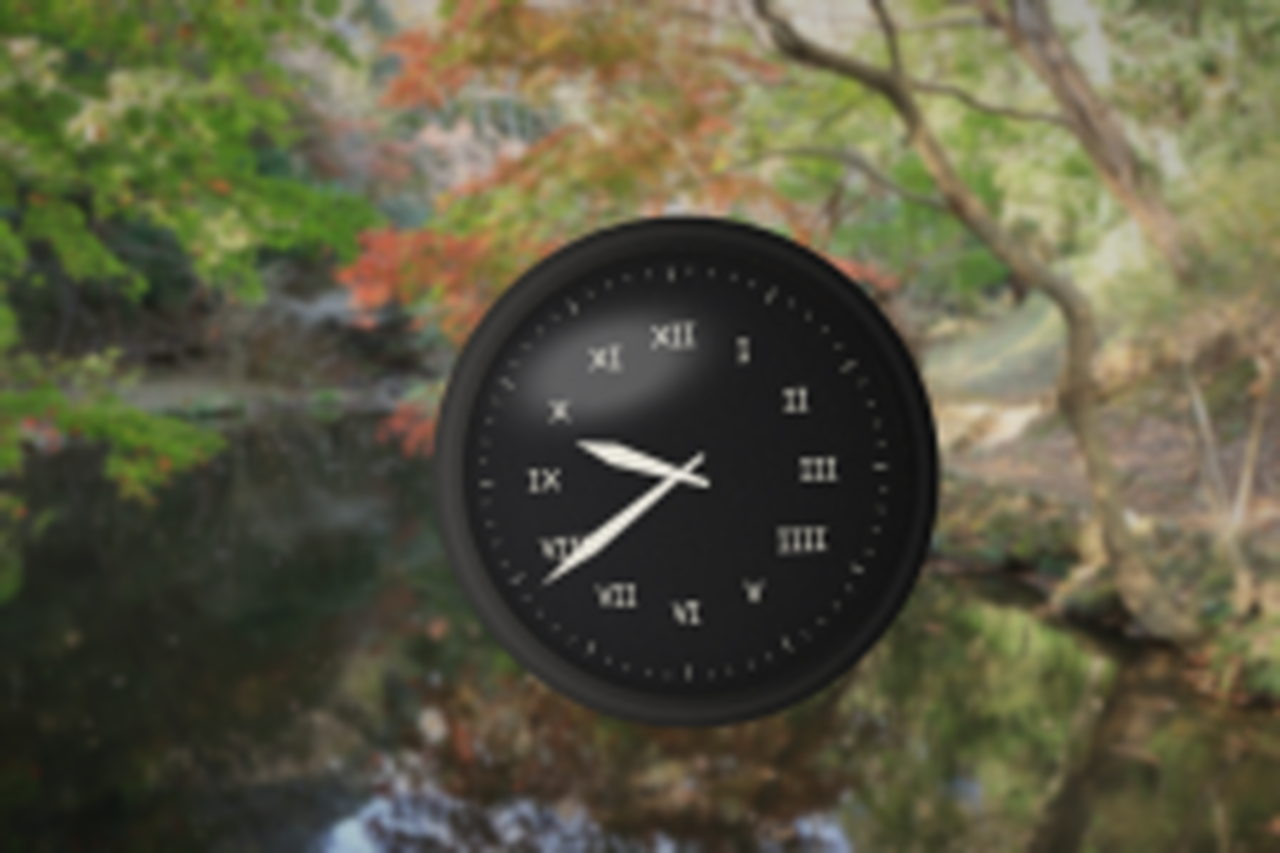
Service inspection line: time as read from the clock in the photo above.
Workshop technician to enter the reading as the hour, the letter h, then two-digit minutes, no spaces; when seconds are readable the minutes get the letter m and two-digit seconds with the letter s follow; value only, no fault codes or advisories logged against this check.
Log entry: 9h39
